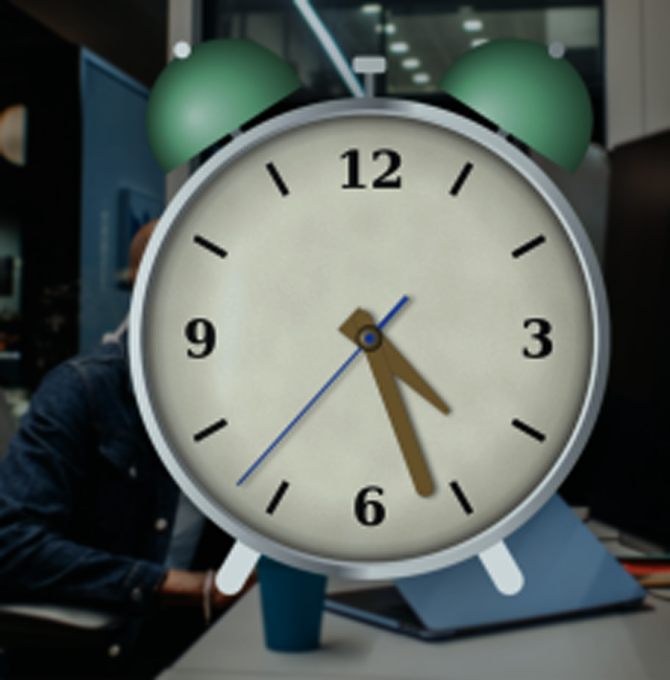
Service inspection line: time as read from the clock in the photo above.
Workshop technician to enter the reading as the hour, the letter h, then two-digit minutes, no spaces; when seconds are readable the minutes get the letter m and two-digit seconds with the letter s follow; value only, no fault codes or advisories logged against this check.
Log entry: 4h26m37s
